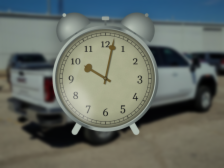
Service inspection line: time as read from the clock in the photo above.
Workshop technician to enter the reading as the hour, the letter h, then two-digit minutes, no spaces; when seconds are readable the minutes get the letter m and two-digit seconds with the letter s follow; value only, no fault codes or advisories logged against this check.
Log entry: 10h02
